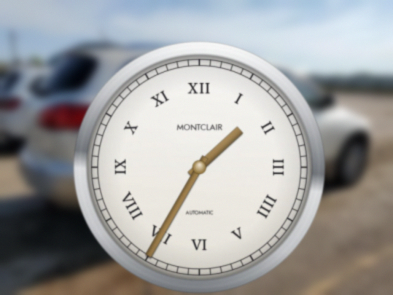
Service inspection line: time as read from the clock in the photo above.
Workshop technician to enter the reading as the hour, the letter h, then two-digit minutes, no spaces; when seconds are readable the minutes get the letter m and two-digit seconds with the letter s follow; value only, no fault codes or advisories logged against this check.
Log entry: 1h35
